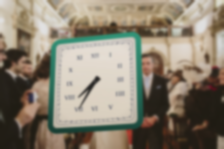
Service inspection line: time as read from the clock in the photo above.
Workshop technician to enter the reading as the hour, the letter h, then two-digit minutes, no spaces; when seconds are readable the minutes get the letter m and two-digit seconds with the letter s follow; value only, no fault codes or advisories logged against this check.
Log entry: 7h35
